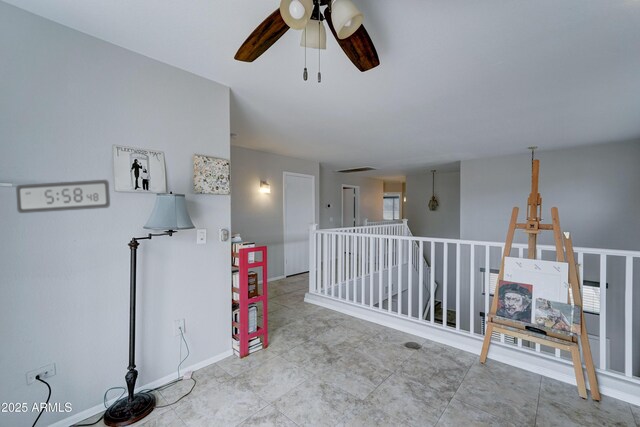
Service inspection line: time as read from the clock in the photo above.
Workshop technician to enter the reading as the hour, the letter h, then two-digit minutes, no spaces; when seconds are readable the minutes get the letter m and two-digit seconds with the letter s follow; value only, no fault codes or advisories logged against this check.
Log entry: 5h58
